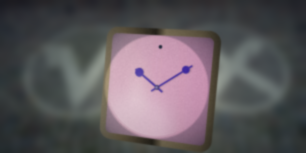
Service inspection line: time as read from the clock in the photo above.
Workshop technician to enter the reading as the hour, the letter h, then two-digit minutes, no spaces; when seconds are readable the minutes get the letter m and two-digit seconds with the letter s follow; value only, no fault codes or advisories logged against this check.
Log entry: 10h09
